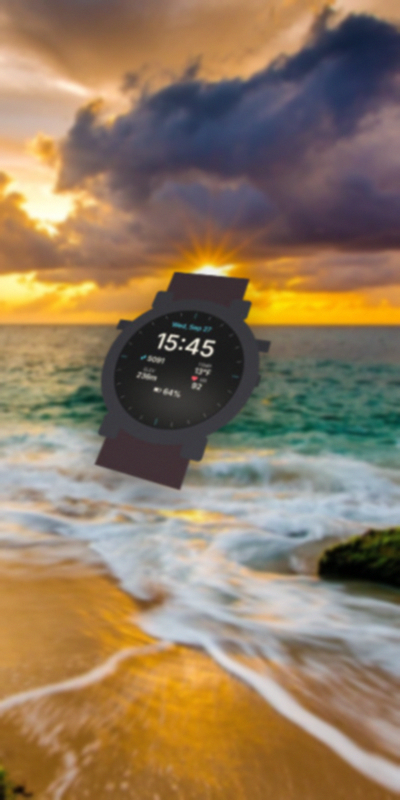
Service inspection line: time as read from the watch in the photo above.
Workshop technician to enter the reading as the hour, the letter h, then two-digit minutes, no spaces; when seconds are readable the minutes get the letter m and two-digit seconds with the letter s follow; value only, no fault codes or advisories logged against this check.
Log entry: 15h45
